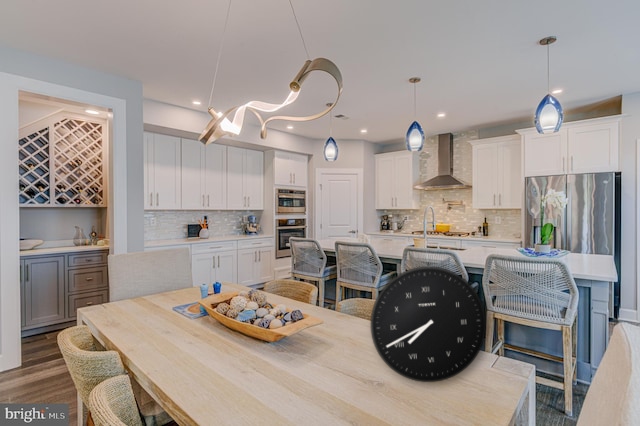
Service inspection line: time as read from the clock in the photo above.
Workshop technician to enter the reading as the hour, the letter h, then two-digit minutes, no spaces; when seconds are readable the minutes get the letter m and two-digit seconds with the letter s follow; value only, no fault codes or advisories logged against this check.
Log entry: 7h41
